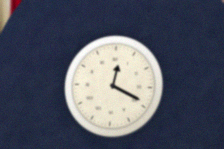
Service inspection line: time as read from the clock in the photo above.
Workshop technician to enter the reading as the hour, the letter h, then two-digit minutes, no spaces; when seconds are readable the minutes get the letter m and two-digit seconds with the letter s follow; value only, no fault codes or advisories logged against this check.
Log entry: 12h19
